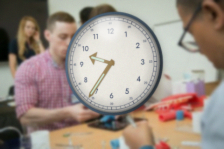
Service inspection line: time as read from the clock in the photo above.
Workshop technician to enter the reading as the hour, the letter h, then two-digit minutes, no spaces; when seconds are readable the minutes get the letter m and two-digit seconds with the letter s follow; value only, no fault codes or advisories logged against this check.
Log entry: 9h36
